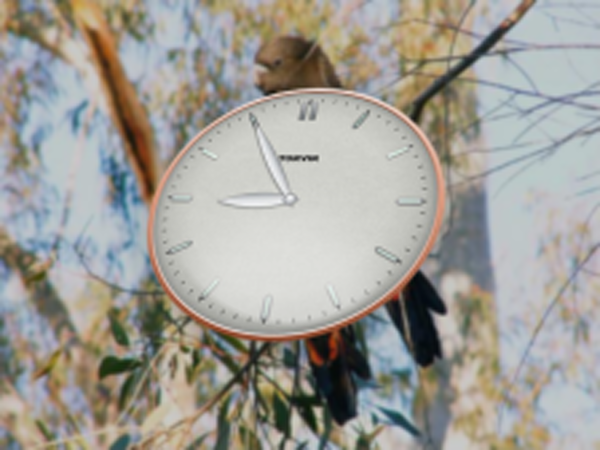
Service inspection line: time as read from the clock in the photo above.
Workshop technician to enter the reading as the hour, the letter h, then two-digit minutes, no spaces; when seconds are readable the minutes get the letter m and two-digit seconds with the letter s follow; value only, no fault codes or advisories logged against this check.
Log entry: 8h55
